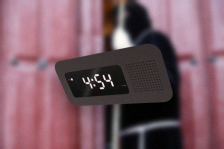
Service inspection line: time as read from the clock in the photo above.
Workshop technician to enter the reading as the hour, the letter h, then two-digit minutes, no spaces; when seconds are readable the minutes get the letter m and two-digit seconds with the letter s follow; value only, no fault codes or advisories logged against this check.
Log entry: 4h54
